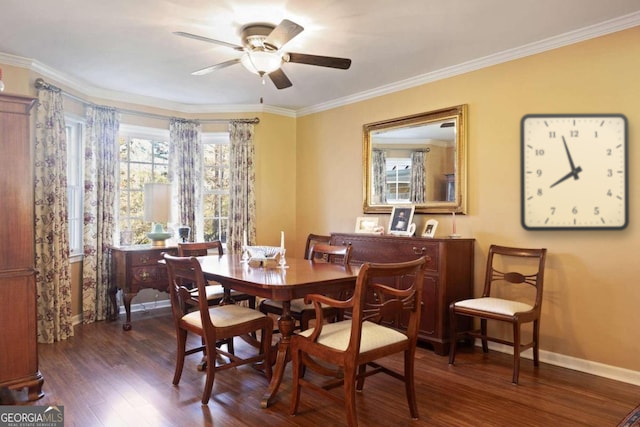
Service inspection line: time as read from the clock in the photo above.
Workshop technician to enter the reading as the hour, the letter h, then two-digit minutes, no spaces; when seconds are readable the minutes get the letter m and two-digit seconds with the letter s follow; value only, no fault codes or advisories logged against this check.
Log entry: 7h57
